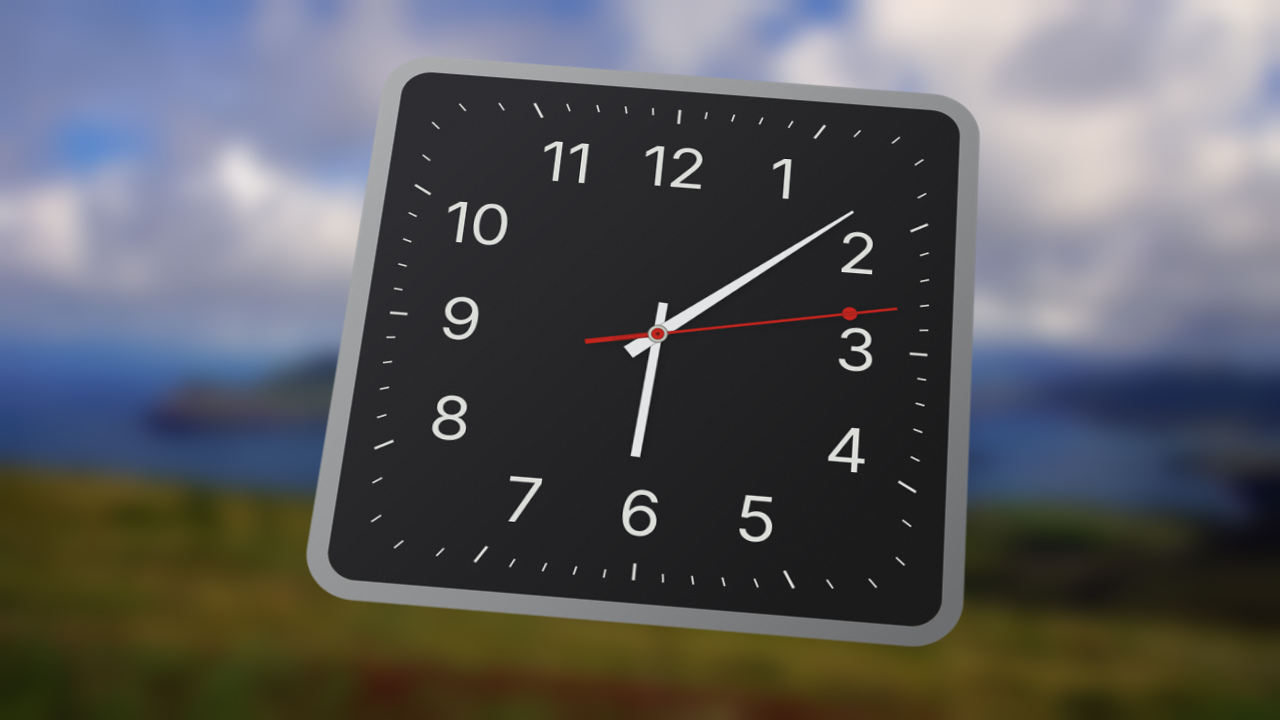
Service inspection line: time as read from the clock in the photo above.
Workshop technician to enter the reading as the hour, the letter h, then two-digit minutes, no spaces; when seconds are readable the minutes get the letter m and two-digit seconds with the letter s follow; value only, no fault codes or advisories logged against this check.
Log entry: 6h08m13s
